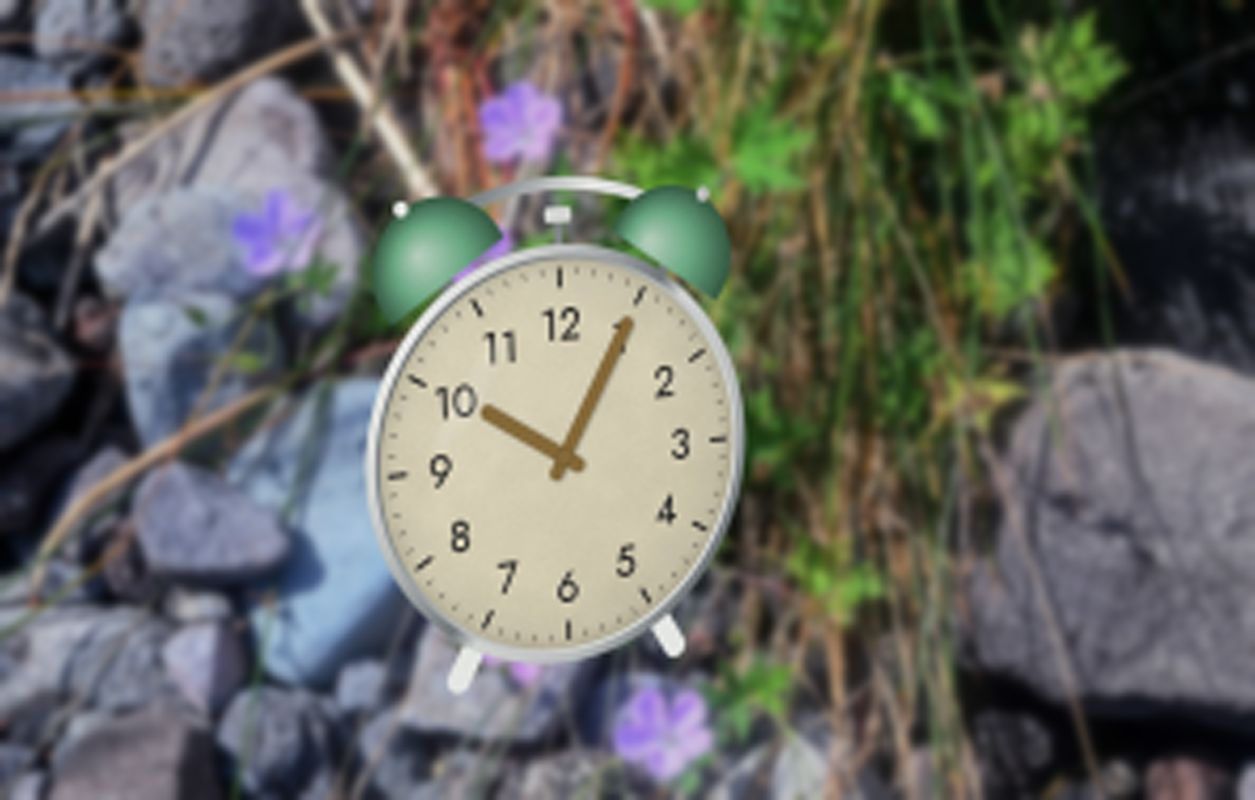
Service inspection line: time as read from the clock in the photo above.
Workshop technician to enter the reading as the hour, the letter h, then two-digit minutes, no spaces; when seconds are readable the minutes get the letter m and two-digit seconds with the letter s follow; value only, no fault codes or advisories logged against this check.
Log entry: 10h05
